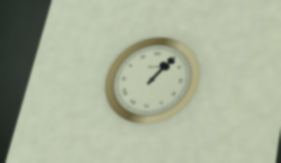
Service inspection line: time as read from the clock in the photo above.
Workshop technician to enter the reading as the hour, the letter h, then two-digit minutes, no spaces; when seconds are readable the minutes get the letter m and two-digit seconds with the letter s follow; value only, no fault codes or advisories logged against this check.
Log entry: 1h06
